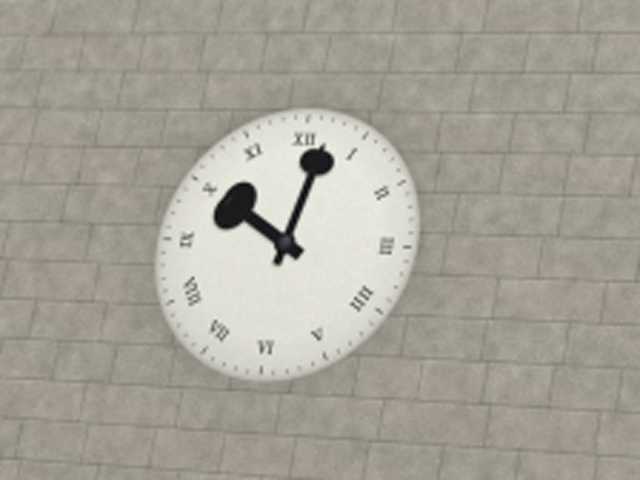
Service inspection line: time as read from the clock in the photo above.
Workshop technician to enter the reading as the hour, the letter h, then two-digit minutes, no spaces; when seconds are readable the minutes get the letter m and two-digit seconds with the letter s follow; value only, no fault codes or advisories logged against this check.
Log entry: 10h02
